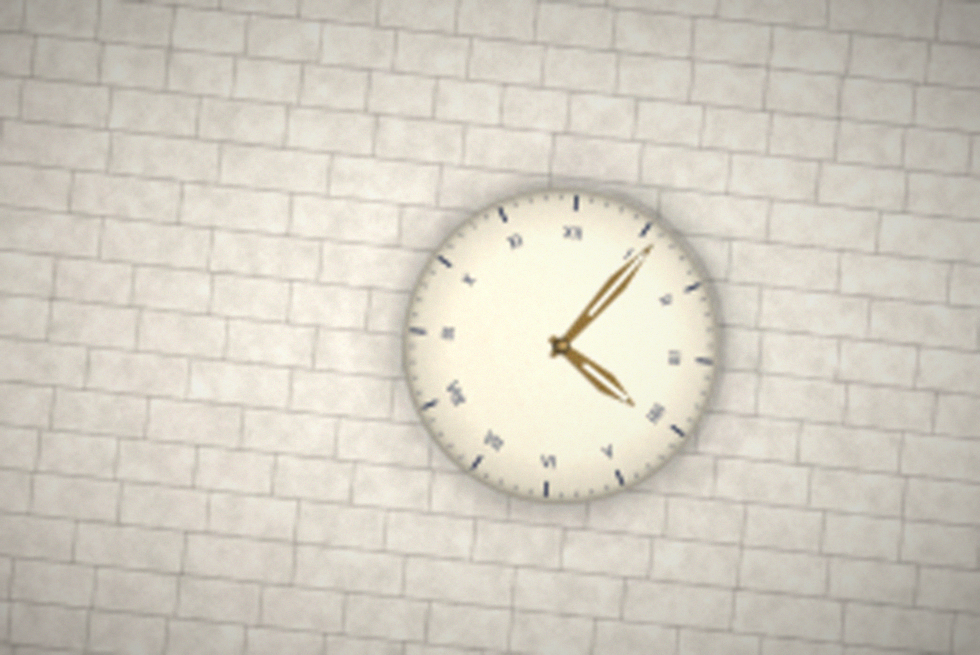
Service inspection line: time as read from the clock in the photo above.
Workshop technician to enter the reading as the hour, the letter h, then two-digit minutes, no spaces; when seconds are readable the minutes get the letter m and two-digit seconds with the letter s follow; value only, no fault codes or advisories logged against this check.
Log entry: 4h06
